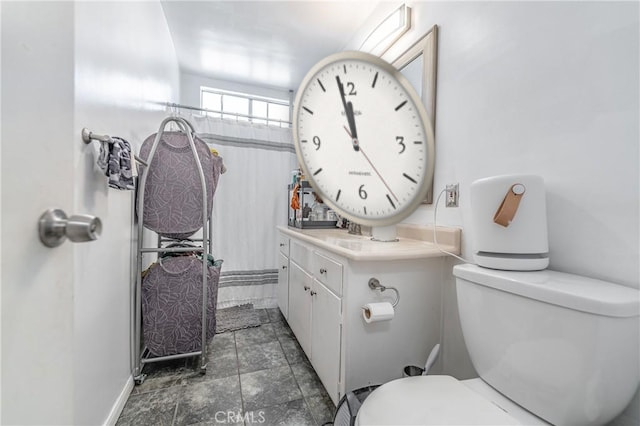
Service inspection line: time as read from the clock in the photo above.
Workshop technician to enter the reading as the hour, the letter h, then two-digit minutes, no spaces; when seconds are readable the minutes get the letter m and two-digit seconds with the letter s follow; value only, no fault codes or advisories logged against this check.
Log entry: 11h58m24s
